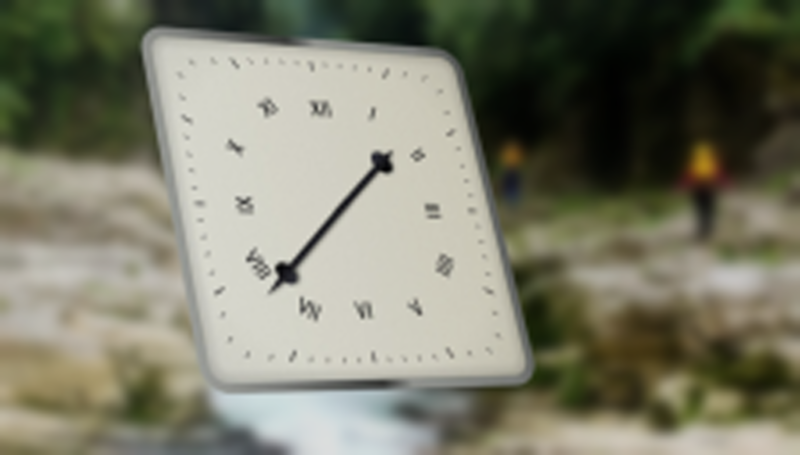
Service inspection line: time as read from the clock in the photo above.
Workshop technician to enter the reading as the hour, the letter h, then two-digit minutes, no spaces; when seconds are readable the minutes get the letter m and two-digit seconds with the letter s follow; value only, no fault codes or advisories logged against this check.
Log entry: 1h38
